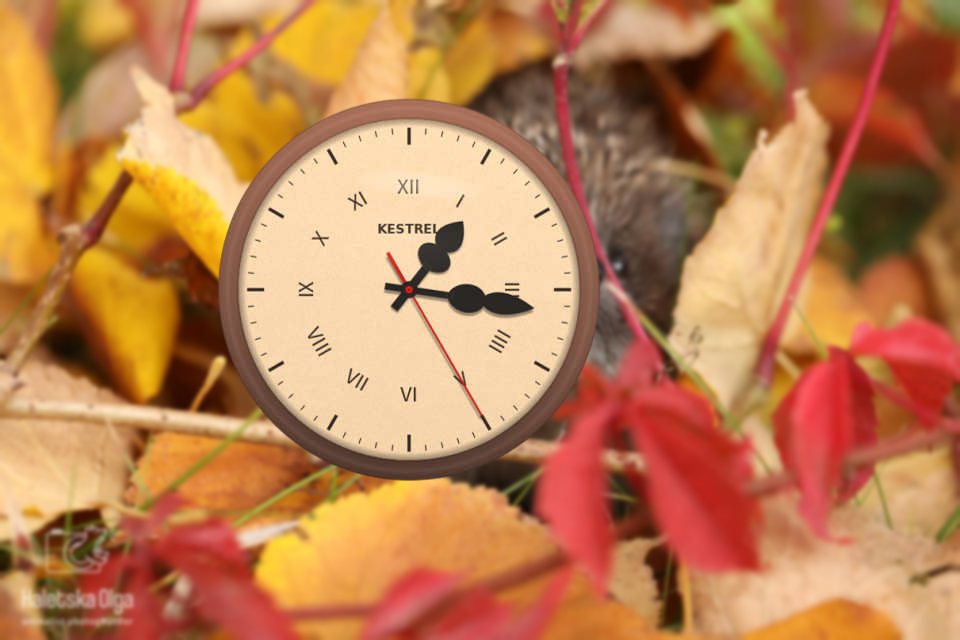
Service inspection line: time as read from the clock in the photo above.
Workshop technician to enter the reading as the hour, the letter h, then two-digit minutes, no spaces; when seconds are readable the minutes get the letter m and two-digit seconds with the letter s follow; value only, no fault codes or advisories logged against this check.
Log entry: 1h16m25s
